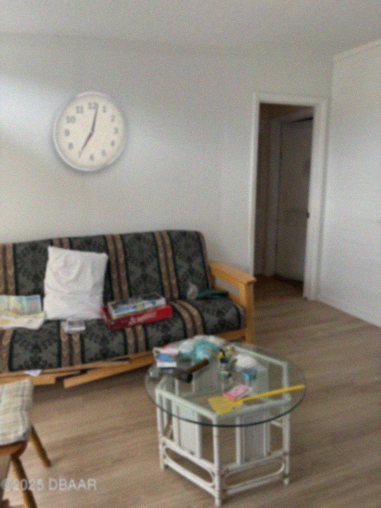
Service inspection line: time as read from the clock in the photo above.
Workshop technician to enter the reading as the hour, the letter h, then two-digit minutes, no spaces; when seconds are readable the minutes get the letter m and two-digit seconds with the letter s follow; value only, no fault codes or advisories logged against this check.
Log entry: 7h02
